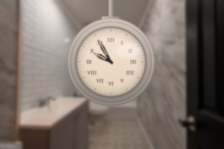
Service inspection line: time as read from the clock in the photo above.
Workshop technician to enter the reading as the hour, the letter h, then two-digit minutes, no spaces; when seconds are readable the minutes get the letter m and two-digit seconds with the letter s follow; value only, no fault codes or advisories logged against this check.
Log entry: 9h55
